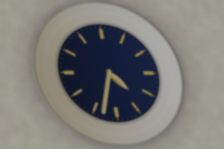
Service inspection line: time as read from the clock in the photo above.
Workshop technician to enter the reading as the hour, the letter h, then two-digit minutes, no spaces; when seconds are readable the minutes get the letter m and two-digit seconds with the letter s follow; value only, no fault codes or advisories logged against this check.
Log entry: 4h33
